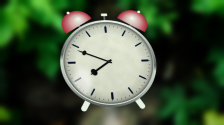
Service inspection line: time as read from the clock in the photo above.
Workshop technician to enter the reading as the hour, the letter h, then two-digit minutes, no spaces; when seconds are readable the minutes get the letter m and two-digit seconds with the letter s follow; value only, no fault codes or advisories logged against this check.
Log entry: 7h49
